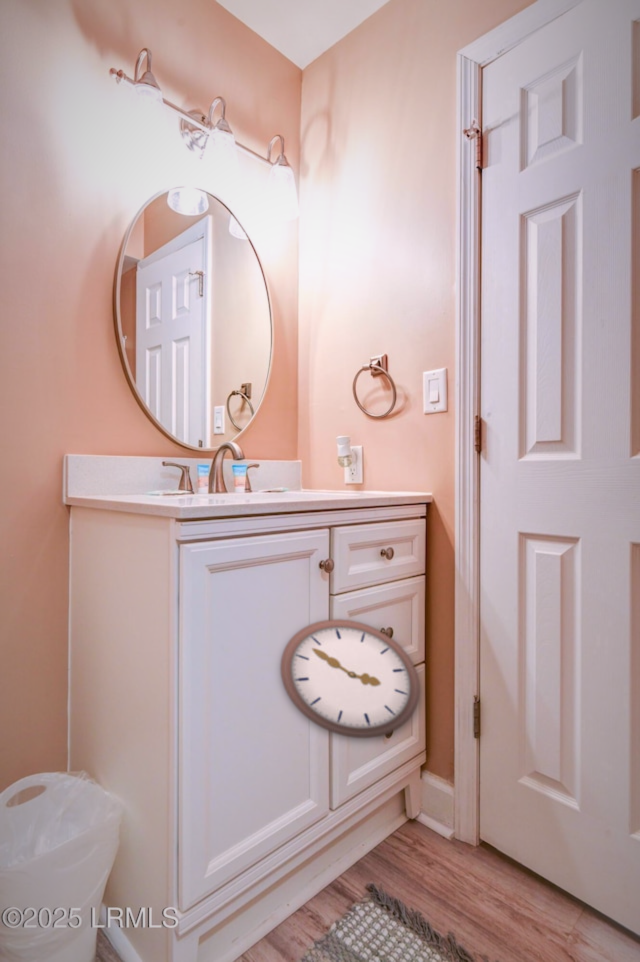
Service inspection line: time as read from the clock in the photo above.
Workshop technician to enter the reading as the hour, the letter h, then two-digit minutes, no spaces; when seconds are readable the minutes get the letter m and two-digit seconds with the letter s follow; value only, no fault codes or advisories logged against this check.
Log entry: 3h53
